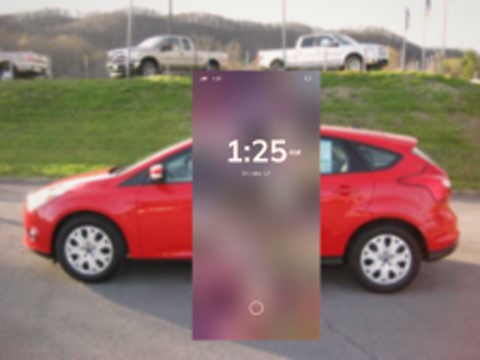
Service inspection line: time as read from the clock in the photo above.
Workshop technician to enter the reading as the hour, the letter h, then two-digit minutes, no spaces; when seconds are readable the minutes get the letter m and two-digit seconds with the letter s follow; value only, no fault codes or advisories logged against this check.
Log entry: 1h25
